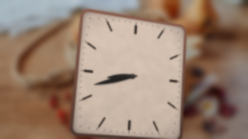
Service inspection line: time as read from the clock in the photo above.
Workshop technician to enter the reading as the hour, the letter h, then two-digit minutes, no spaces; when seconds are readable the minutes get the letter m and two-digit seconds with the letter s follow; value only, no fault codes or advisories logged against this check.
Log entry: 8h42
